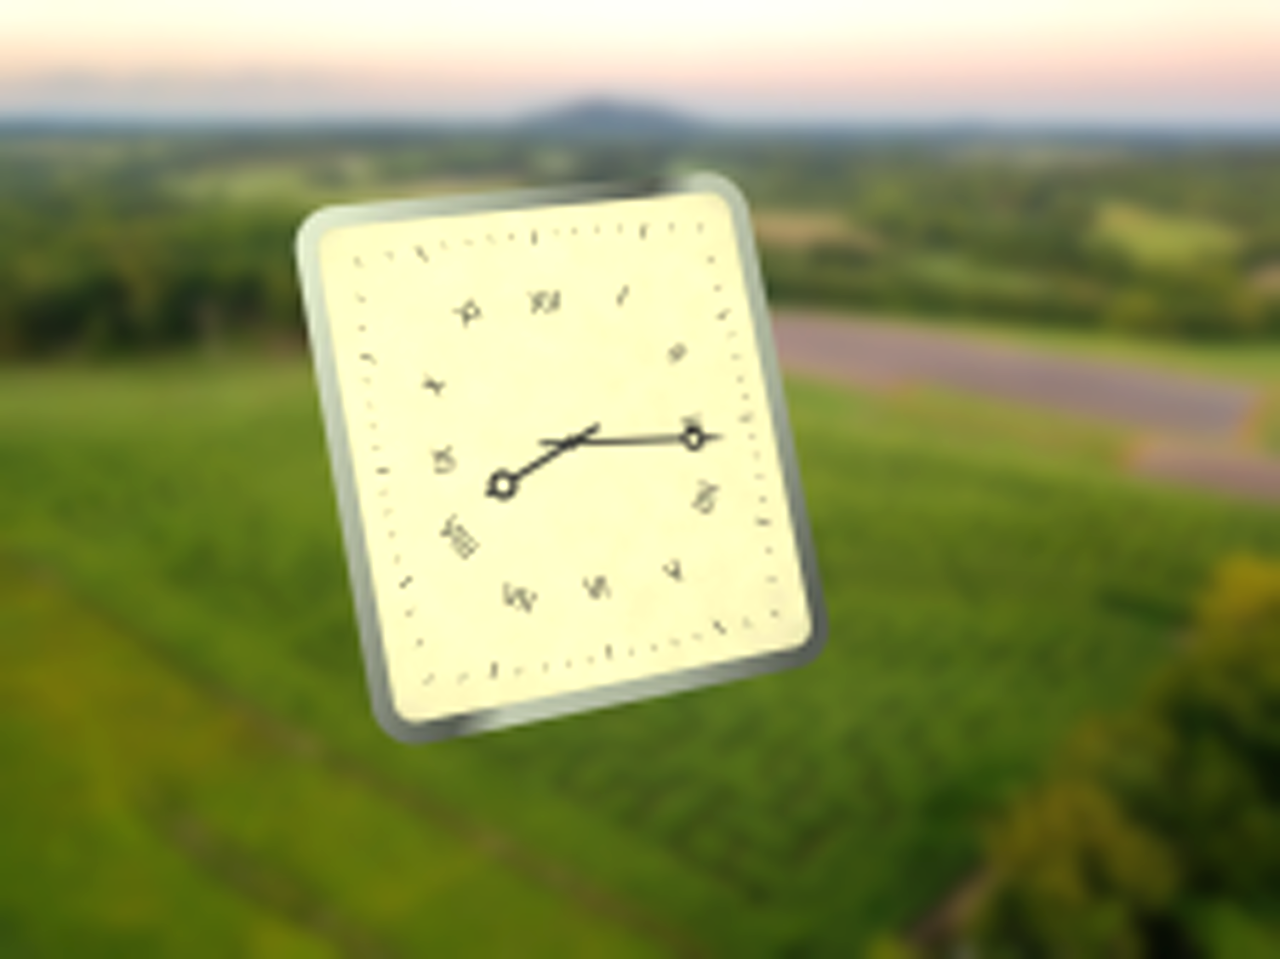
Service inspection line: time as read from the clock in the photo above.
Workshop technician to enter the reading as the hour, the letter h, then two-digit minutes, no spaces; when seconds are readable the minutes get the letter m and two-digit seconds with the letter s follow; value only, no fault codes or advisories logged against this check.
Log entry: 8h16
